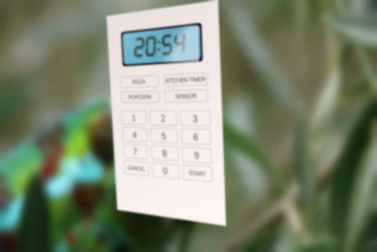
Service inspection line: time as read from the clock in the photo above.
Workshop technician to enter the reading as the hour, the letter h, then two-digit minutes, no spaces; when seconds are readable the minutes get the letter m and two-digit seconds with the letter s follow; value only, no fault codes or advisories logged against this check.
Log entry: 20h54
